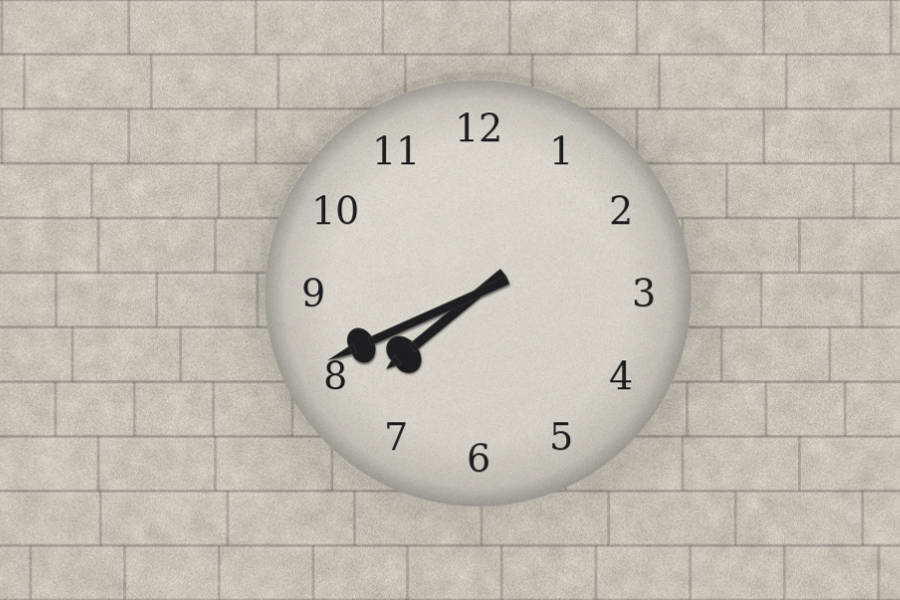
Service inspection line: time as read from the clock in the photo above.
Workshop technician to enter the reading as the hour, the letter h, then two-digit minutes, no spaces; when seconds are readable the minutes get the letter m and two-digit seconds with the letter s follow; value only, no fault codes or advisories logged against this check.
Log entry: 7h41
